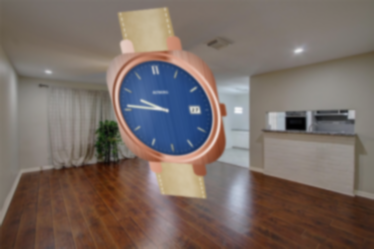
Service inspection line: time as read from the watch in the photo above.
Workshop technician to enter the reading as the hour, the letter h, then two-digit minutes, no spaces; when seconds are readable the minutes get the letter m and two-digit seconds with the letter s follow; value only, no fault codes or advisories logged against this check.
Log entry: 9h46
